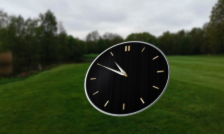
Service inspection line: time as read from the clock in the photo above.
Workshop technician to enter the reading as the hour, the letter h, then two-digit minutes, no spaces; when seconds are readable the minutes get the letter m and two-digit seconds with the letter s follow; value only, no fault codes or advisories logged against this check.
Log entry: 10h50
